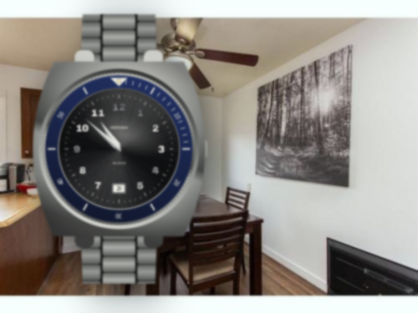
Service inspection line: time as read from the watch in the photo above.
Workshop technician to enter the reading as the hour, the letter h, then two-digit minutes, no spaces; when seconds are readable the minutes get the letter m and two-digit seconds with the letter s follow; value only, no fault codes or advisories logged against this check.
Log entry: 10h52
